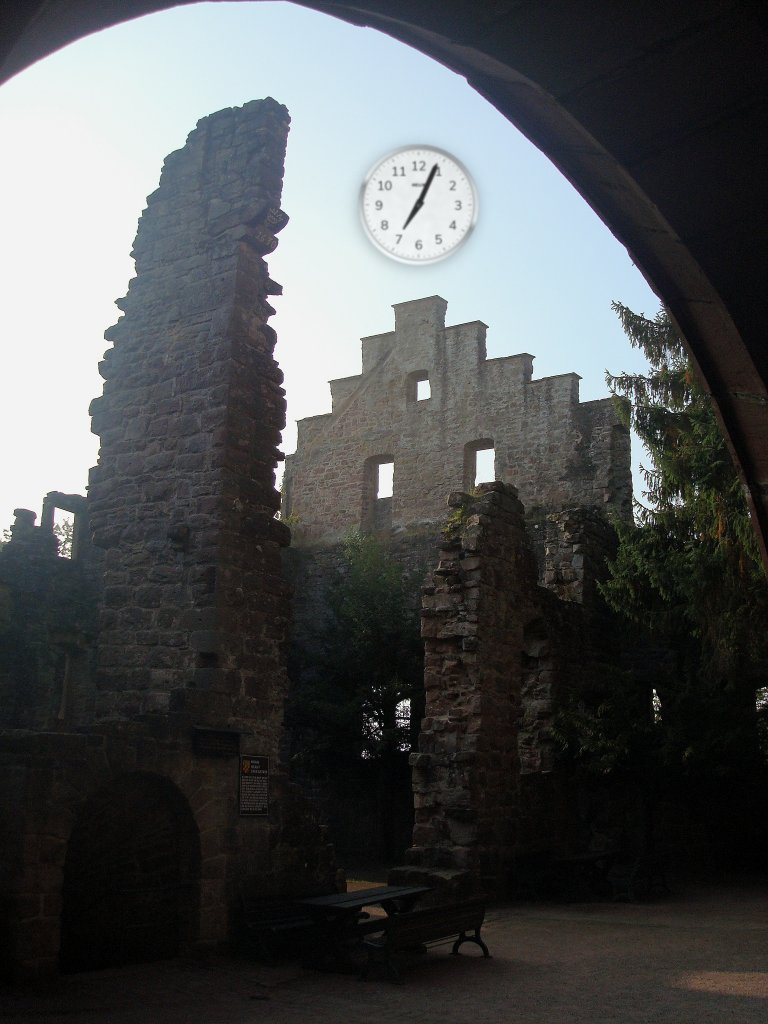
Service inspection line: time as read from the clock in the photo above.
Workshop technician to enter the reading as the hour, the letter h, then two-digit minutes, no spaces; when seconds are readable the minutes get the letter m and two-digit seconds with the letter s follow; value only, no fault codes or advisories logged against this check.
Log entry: 7h04
